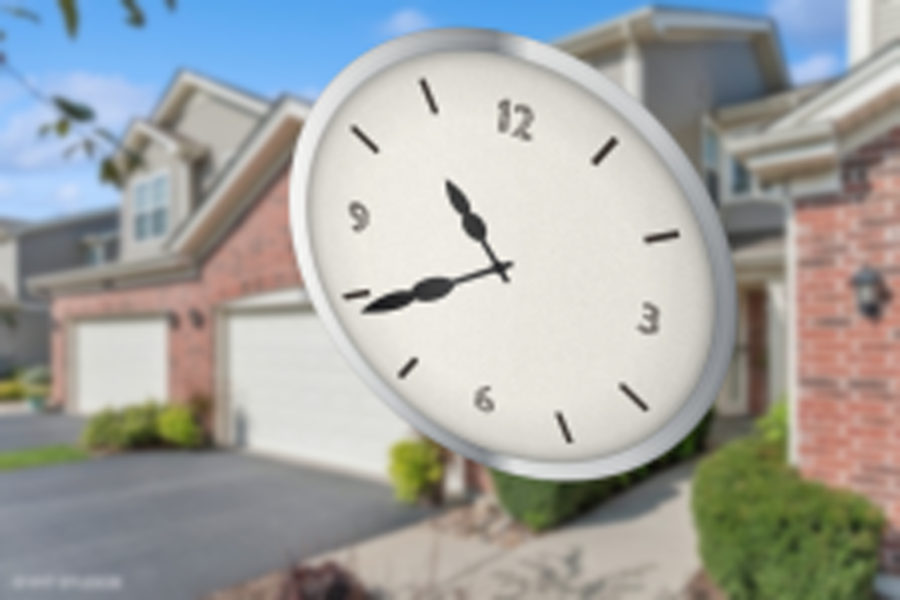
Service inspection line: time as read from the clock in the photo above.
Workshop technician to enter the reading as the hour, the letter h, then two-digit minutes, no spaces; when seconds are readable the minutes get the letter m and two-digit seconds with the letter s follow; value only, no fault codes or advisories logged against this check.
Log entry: 10h39
